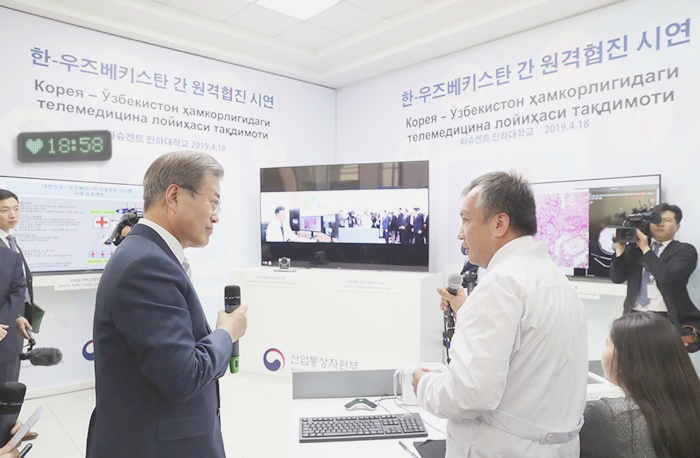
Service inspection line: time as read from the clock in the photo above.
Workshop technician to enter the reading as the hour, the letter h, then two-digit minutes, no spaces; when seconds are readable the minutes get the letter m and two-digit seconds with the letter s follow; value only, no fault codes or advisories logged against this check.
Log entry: 18h58
